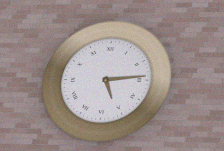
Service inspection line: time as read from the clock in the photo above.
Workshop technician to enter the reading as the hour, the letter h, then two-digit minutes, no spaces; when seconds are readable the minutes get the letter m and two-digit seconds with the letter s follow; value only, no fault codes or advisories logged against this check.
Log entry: 5h14
